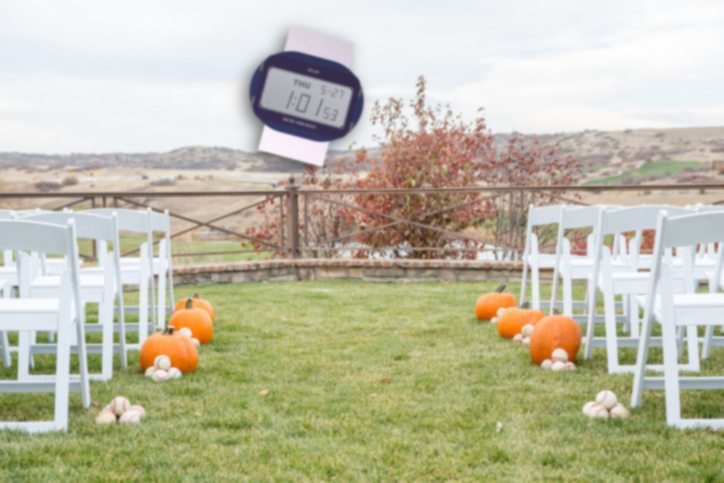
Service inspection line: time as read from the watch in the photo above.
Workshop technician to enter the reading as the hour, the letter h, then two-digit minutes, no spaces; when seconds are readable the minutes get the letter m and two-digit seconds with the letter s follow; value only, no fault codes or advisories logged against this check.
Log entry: 1h01m53s
